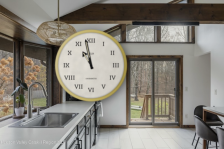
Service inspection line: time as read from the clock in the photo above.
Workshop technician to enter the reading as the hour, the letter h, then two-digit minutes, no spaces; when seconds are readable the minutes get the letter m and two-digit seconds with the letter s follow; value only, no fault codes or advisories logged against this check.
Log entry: 10h58
